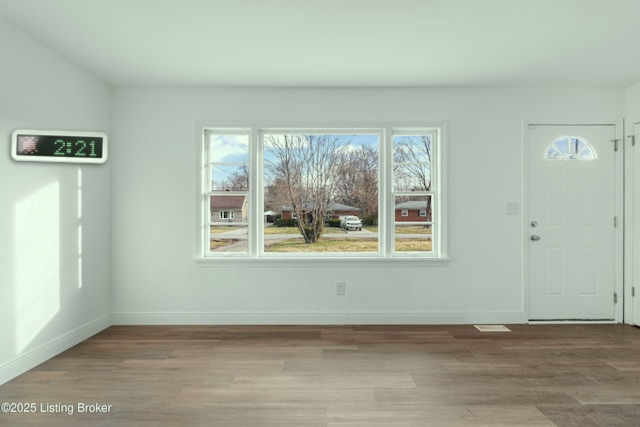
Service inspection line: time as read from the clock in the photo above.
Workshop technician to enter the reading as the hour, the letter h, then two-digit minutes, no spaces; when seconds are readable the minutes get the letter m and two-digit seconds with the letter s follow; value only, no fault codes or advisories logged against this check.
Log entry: 2h21
